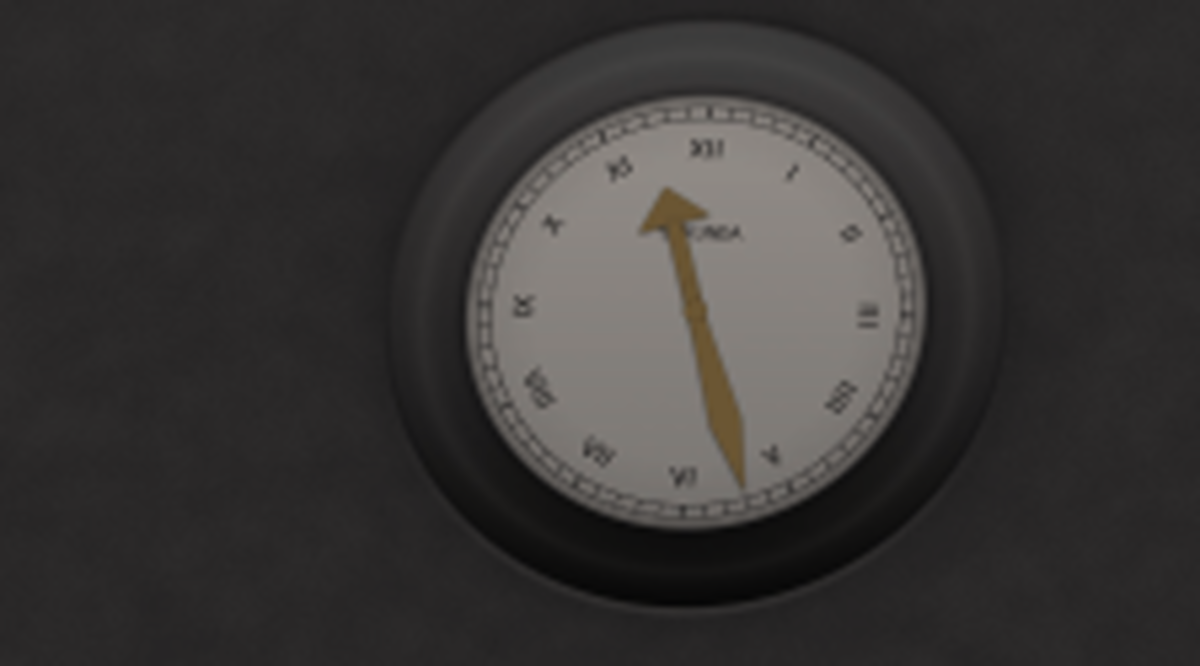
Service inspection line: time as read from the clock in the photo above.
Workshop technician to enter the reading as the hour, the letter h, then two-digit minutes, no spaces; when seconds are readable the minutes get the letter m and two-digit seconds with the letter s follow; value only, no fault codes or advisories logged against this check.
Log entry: 11h27
